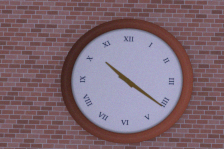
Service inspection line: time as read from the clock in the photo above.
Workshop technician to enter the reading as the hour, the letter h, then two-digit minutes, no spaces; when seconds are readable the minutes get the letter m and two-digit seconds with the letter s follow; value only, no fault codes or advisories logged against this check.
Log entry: 10h21
